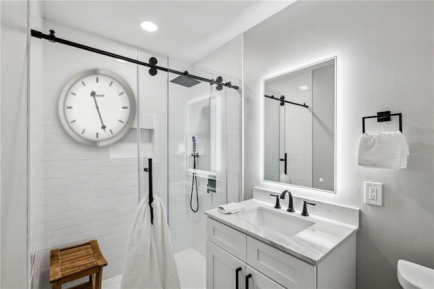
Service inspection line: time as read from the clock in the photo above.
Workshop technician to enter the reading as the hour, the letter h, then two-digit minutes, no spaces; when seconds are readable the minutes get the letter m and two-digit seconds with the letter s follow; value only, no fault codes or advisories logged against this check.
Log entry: 11h27
